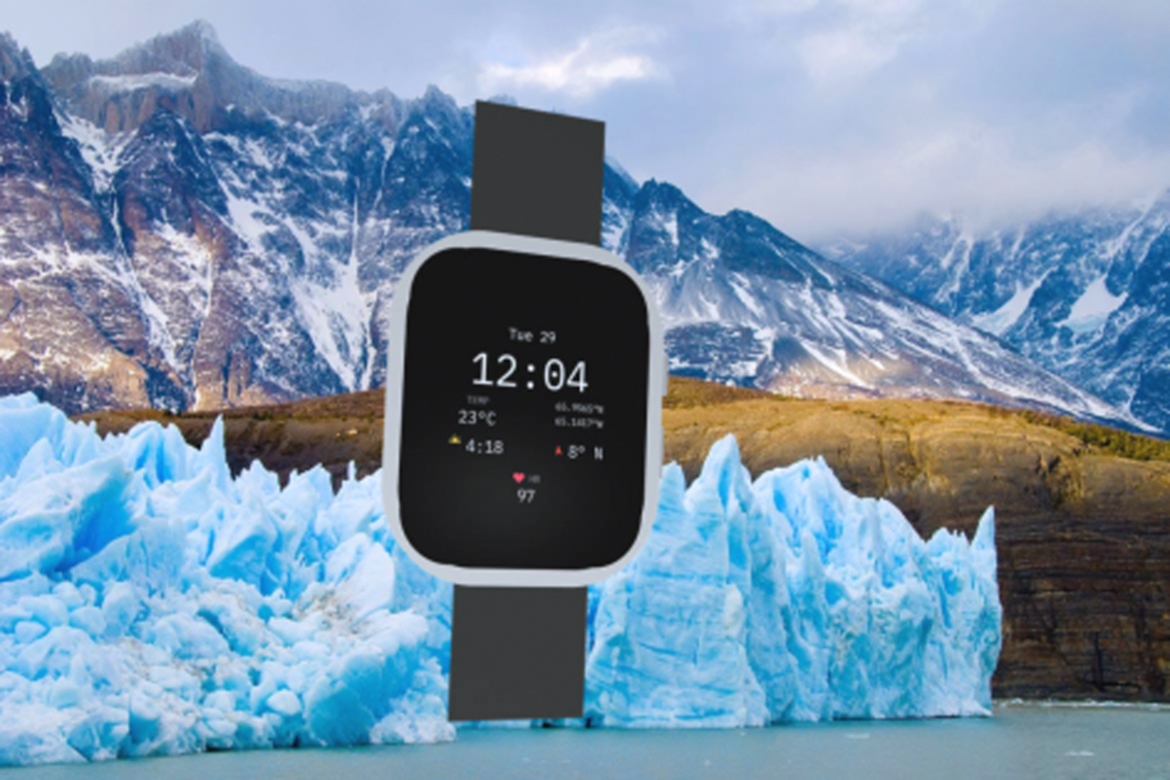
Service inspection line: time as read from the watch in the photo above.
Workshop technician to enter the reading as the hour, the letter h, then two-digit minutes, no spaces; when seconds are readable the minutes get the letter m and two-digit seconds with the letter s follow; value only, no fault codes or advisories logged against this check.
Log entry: 12h04
